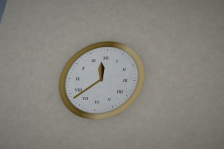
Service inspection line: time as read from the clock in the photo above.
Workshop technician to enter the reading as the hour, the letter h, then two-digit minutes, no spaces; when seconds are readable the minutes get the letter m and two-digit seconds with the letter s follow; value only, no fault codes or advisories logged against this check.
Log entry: 11h38
